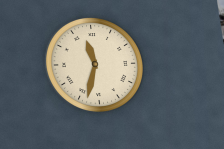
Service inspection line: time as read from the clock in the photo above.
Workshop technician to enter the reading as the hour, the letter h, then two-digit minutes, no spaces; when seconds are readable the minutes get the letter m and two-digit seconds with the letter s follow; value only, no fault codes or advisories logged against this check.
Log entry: 11h33
